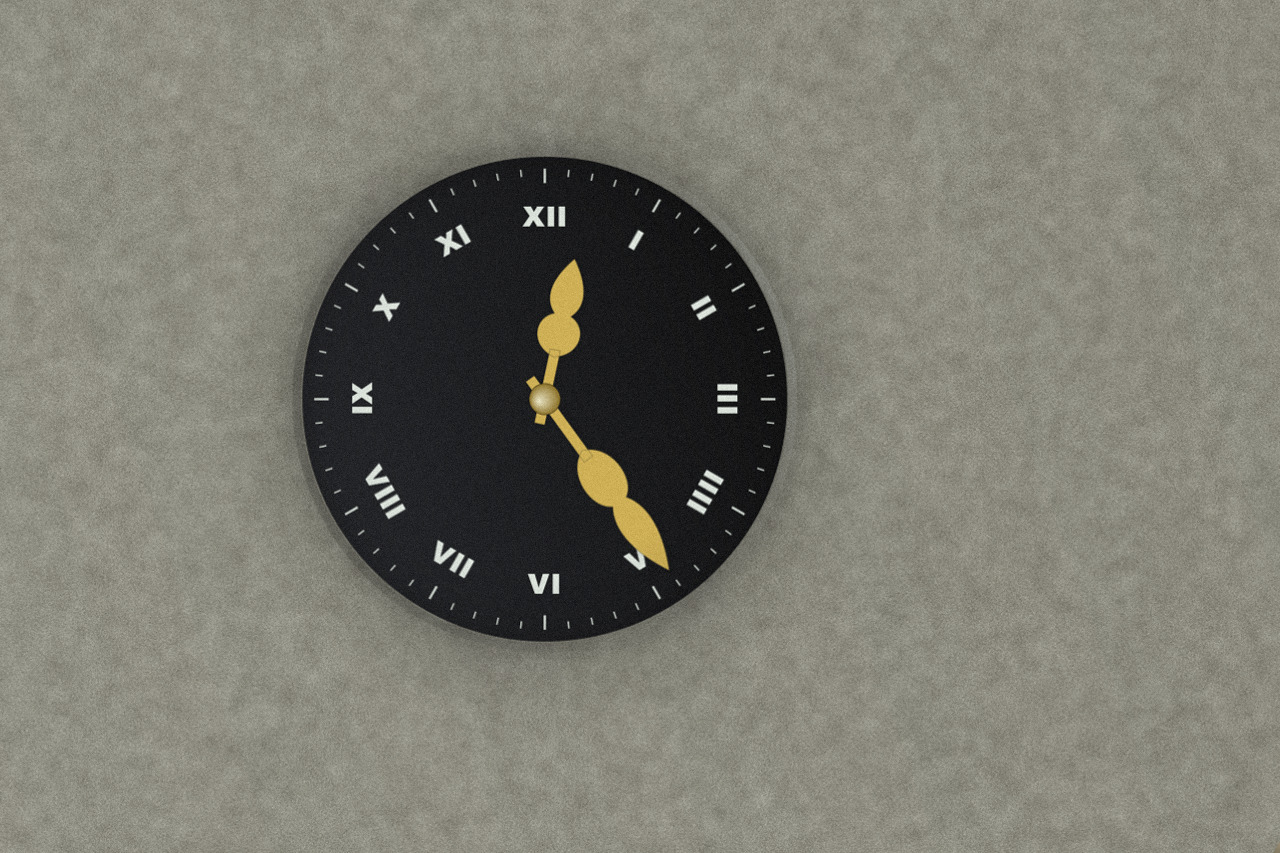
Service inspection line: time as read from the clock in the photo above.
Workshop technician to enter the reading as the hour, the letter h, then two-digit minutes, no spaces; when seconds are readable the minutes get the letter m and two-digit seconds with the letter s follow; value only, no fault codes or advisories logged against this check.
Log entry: 12h24
